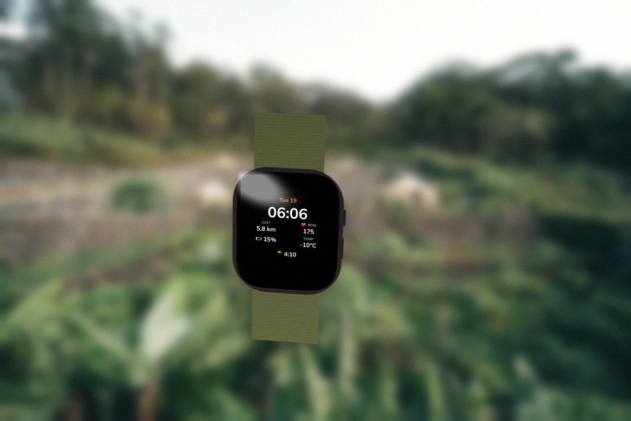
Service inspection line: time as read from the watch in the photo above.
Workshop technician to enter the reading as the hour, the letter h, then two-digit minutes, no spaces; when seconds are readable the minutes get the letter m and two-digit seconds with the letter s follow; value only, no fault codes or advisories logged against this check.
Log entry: 6h06
